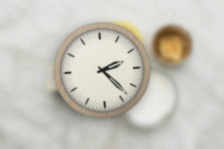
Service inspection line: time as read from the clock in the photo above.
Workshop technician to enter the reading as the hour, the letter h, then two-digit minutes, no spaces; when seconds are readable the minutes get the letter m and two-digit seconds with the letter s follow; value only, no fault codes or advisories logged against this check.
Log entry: 2h23
